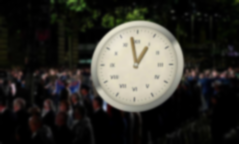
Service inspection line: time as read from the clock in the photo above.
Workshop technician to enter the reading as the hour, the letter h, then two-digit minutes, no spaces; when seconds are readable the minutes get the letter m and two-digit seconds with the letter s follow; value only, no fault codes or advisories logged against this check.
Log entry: 12h58
